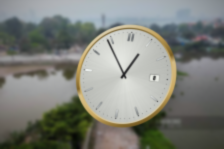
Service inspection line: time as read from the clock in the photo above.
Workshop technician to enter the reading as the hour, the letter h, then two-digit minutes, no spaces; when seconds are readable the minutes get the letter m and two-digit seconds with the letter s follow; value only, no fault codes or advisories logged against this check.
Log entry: 12h54
